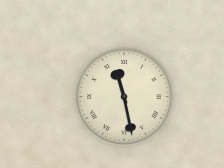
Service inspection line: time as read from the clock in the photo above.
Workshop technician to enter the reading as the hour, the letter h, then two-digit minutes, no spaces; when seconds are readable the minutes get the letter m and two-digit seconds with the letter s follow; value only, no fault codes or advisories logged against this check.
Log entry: 11h28
